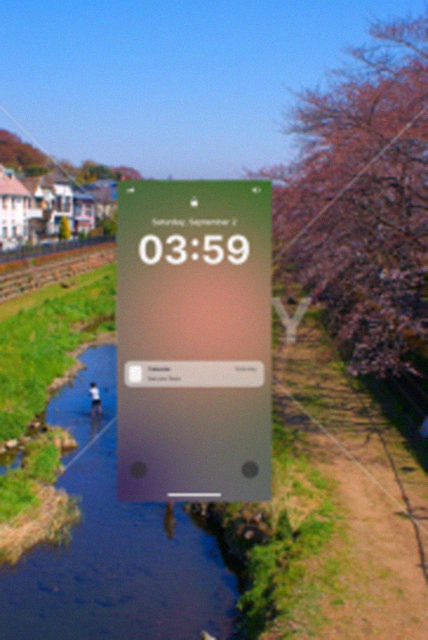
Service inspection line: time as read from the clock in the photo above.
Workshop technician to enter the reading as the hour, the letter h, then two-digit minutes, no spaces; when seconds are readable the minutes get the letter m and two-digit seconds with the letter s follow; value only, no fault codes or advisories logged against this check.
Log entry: 3h59
